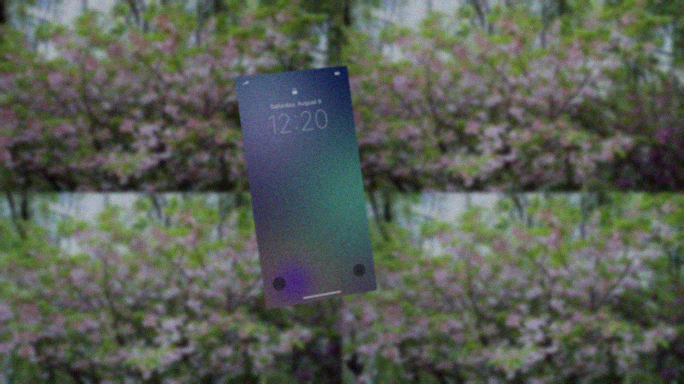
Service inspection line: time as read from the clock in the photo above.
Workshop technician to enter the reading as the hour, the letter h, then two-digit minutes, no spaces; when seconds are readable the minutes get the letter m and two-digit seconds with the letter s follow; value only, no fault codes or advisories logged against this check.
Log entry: 12h20
